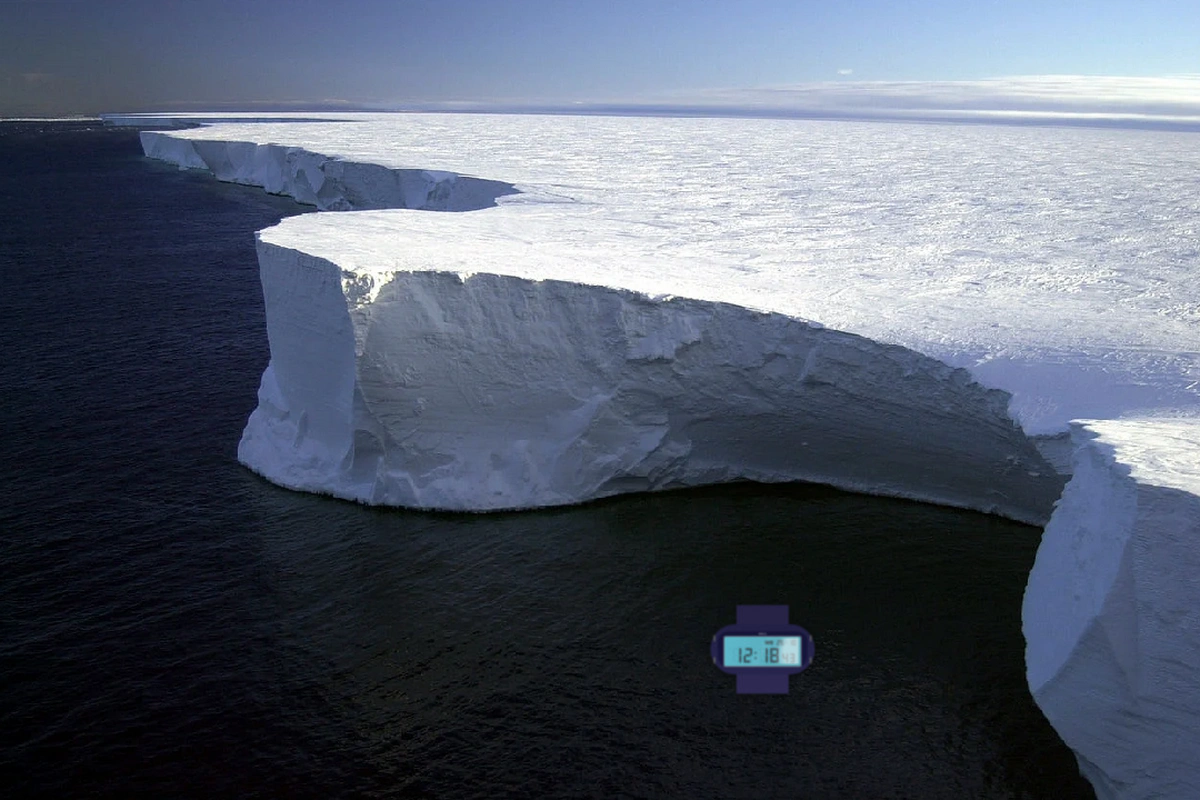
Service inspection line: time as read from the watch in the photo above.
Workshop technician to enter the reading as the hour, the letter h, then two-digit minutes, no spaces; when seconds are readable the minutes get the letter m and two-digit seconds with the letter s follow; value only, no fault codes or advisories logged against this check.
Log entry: 12h18
